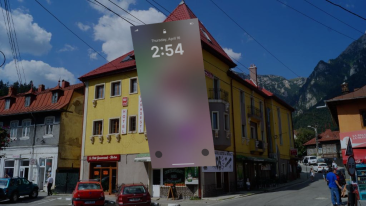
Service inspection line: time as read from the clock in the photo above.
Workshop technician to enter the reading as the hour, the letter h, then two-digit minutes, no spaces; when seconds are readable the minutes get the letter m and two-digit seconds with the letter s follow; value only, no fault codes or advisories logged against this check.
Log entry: 2h54
